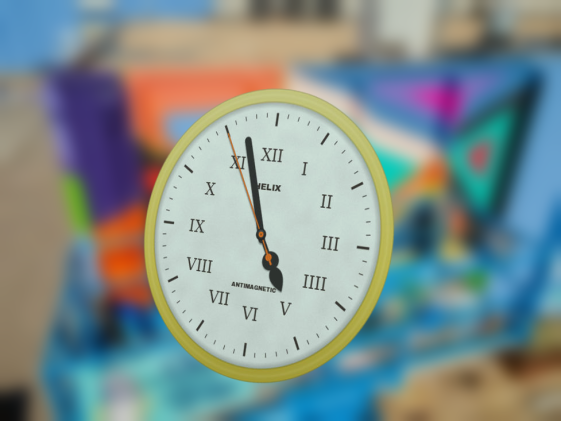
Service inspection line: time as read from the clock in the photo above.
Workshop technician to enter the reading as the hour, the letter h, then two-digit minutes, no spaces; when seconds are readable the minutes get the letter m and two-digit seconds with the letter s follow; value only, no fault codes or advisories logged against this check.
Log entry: 4h56m55s
